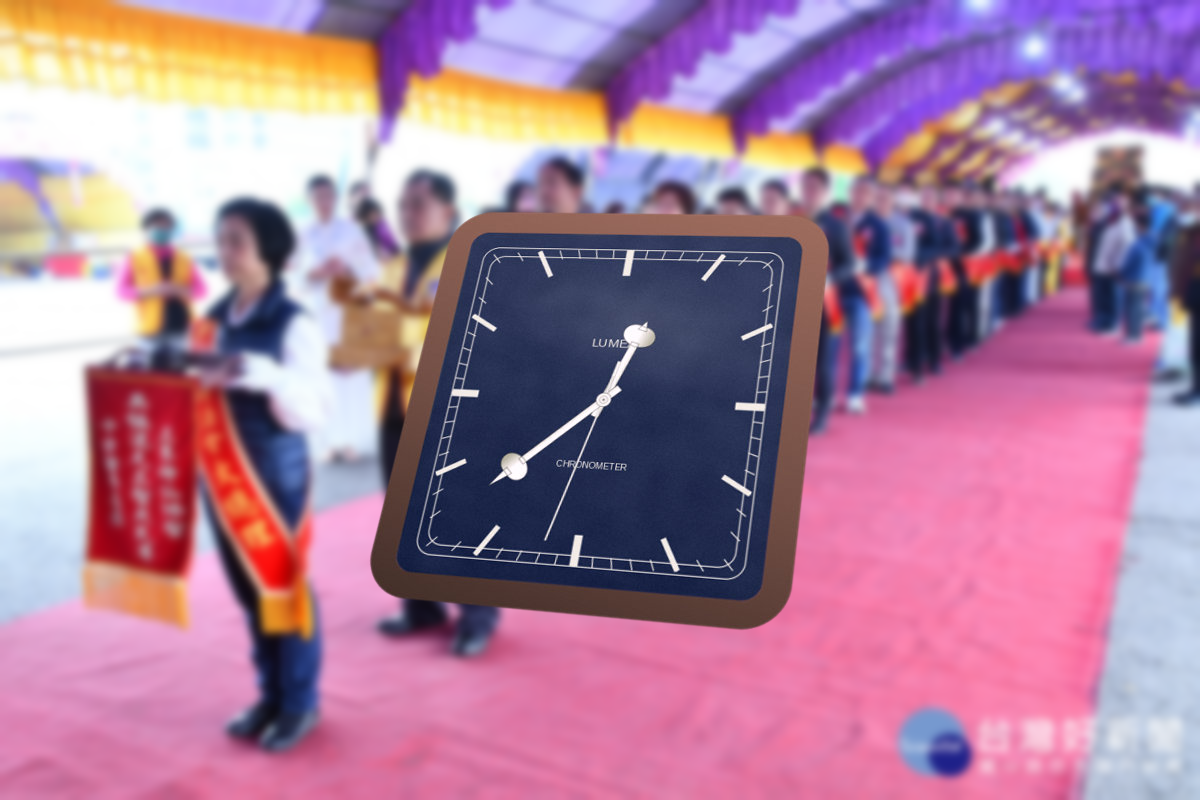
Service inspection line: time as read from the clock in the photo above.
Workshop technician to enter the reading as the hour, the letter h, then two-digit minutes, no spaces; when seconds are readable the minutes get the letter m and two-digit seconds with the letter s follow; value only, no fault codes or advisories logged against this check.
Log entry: 12h37m32s
